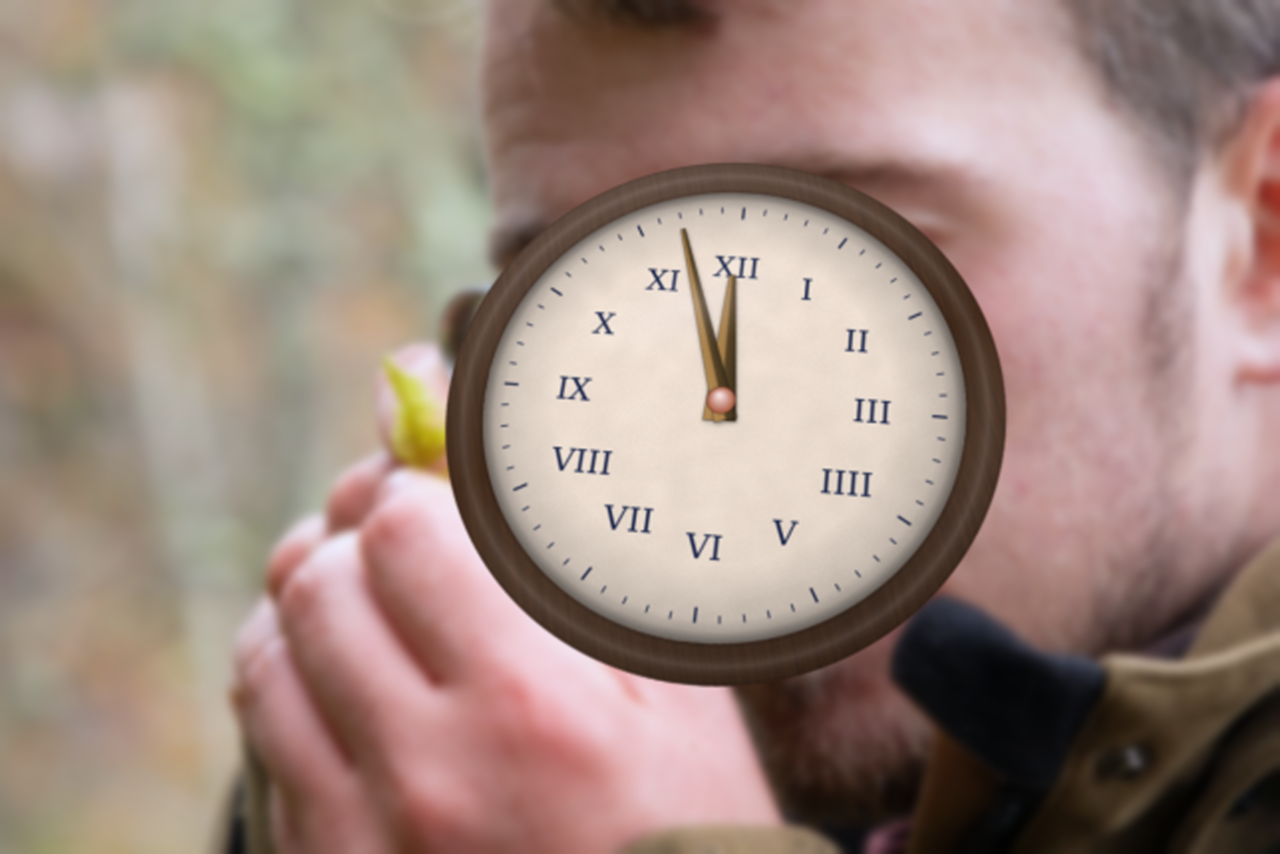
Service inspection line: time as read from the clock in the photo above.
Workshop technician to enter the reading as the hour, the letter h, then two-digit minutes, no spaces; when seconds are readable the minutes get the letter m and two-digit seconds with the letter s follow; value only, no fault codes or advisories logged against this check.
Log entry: 11h57
